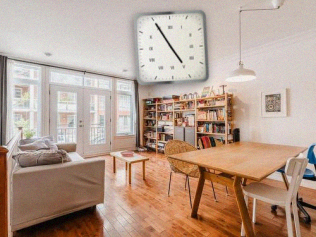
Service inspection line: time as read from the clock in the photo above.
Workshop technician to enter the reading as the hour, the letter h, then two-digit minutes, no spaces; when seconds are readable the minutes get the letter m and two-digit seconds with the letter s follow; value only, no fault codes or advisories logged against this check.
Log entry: 4h55
